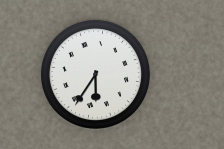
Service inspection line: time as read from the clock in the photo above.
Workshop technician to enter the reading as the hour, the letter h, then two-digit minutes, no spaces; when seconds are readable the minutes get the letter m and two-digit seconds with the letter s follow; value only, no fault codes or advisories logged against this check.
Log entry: 6h39
